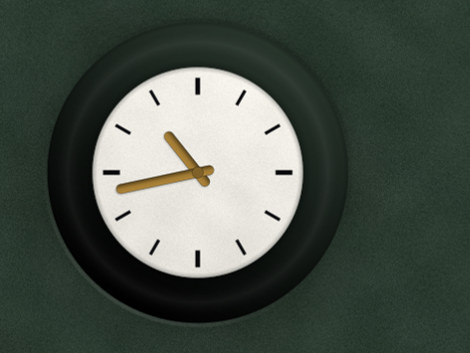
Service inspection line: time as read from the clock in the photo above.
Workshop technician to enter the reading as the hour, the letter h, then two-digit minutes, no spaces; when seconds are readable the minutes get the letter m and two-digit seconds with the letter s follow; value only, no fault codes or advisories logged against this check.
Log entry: 10h43
